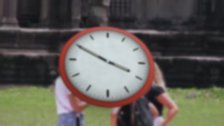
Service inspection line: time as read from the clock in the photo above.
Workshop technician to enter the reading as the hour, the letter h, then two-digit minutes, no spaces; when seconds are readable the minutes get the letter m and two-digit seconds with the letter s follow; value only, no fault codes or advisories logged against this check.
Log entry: 3h50
